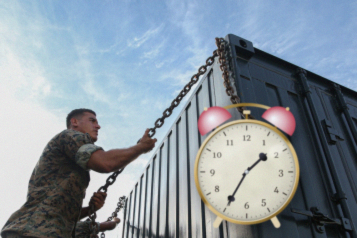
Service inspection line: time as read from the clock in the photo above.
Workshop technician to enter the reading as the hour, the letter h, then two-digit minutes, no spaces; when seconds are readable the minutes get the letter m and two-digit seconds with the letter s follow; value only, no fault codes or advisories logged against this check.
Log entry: 1h35
